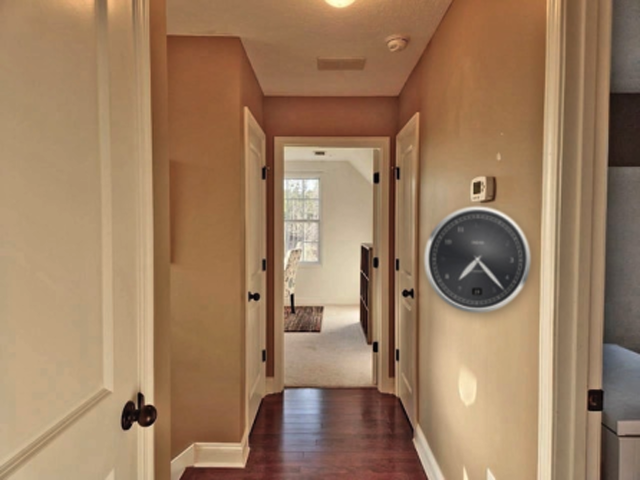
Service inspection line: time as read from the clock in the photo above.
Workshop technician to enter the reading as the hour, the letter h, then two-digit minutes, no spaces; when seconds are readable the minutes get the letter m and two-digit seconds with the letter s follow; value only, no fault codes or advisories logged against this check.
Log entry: 7h23
